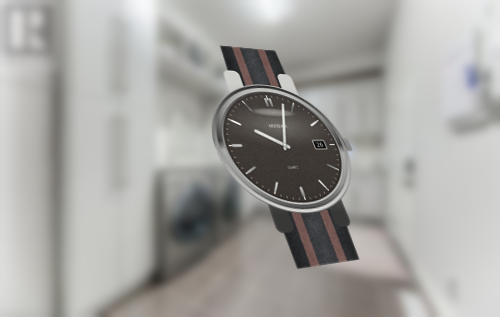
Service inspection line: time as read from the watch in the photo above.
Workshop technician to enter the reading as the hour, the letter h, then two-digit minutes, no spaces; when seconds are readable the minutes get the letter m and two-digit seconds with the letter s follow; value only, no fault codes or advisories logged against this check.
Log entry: 10h03
